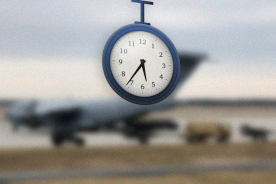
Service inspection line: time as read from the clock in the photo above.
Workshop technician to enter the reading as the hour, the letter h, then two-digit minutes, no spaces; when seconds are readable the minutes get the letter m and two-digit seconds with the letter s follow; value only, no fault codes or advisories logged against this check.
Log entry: 5h36
